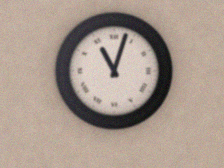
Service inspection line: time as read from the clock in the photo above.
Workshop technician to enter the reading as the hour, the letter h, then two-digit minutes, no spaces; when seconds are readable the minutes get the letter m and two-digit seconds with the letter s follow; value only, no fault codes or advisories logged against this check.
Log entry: 11h03
